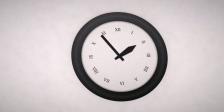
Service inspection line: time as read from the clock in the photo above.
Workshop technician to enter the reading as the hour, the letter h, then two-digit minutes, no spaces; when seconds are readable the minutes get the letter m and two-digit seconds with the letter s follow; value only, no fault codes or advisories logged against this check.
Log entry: 1h54
